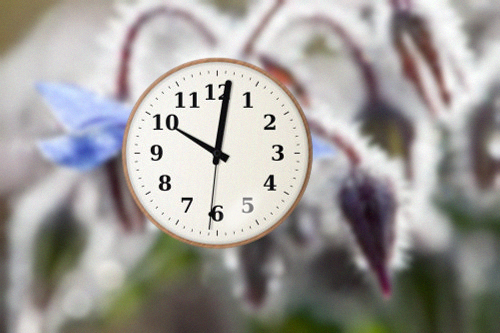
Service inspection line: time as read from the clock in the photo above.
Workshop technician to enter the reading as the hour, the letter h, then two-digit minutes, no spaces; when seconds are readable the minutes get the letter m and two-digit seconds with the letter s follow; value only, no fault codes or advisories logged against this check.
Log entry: 10h01m31s
